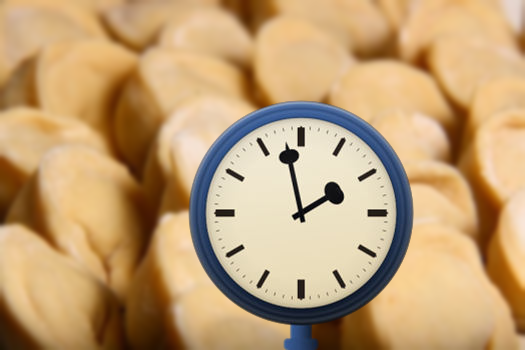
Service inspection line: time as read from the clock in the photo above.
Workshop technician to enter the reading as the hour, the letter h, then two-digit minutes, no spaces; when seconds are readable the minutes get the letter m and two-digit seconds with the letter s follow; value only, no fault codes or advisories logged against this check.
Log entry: 1h58
